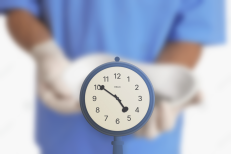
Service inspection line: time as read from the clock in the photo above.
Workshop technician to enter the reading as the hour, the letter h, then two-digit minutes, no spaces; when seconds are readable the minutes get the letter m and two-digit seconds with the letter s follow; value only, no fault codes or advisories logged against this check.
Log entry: 4h51
